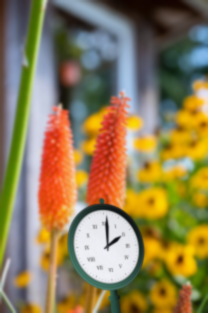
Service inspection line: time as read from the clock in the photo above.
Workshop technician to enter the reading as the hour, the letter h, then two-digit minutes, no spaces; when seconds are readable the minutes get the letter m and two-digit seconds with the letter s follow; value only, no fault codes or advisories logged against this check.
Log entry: 2h01
